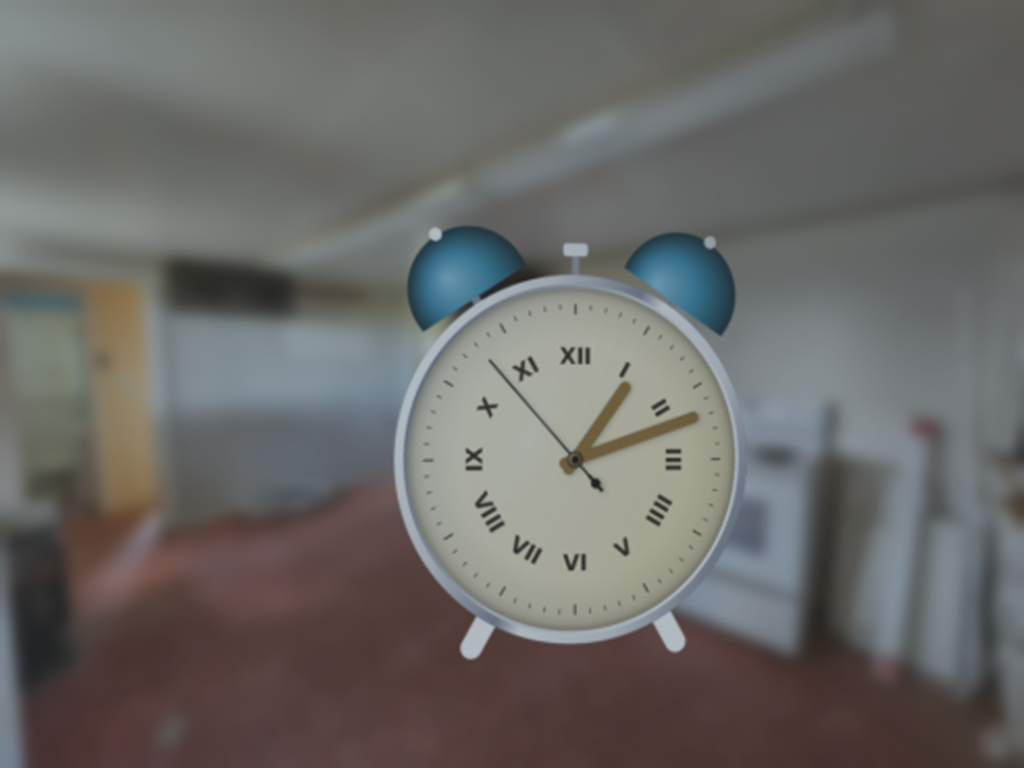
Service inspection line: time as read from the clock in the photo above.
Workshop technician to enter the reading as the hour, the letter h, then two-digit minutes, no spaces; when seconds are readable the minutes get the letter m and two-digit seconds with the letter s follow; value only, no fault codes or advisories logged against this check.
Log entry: 1h11m53s
